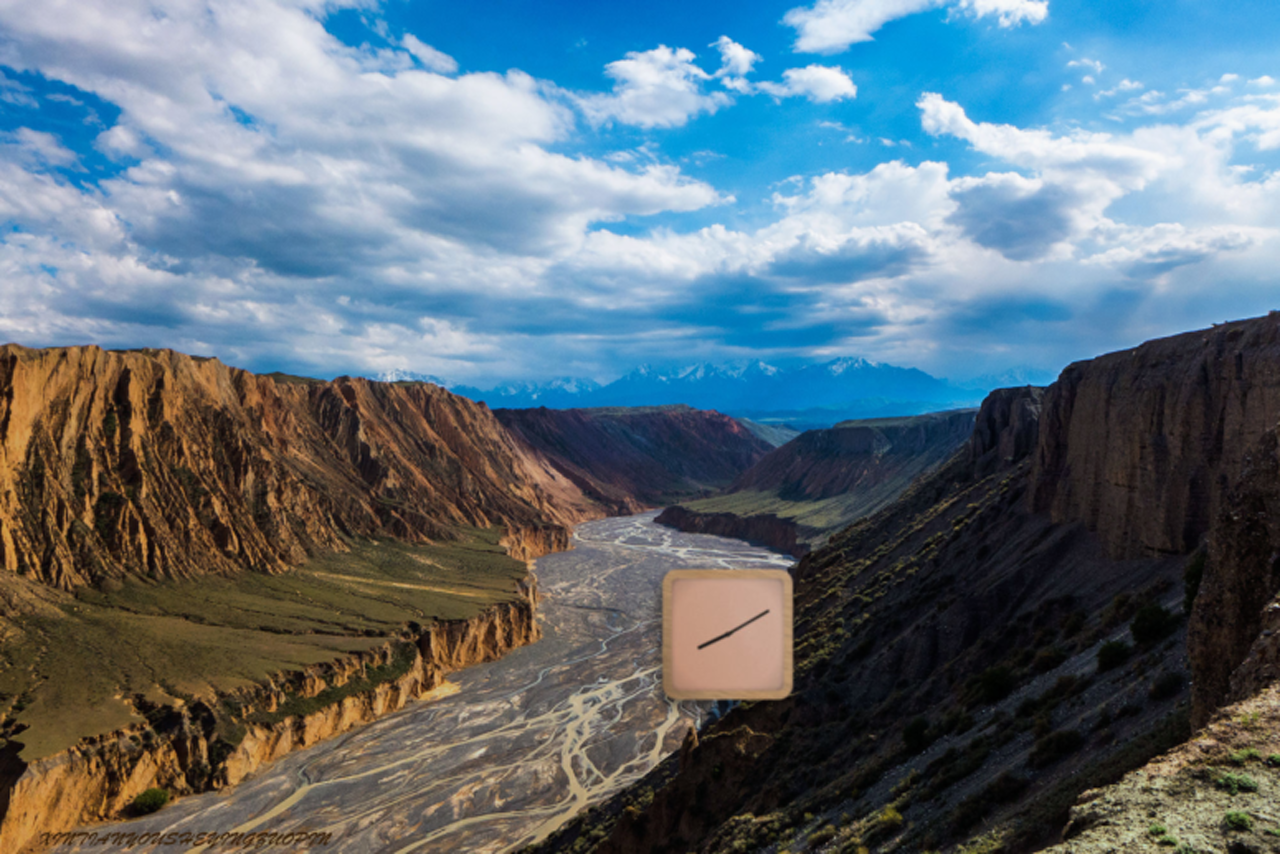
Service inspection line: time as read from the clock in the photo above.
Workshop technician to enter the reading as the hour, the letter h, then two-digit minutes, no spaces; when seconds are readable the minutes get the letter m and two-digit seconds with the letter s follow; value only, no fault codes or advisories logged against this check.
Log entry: 8h10
